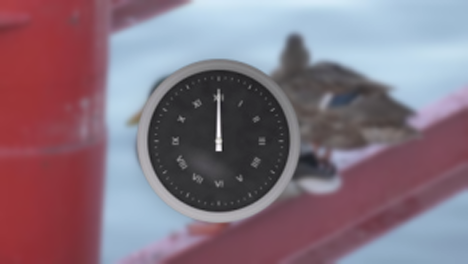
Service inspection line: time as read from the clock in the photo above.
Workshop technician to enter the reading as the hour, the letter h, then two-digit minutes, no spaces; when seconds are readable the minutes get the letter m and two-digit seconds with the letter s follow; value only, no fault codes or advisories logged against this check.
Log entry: 12h00
